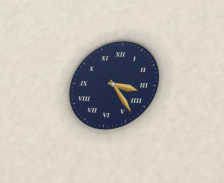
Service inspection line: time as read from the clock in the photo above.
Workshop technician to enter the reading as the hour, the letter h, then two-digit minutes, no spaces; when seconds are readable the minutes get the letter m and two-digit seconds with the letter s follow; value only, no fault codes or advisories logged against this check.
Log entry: 3h23
